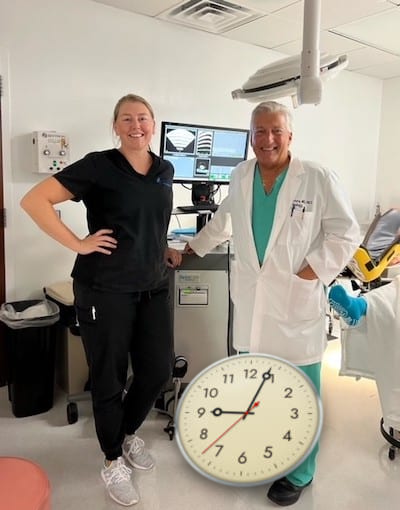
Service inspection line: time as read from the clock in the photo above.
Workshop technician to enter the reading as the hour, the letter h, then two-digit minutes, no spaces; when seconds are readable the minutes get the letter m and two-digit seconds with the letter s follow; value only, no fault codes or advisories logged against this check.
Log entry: 9h03m37s
